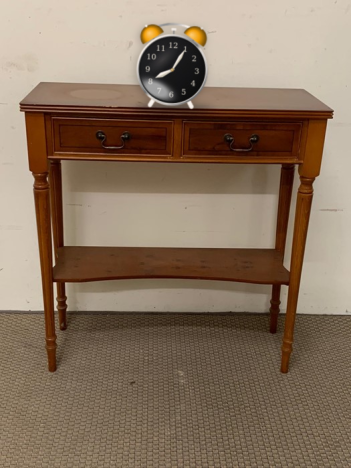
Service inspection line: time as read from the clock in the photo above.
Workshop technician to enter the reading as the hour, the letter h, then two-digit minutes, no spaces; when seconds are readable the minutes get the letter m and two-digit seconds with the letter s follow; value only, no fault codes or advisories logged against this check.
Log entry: 8h05
